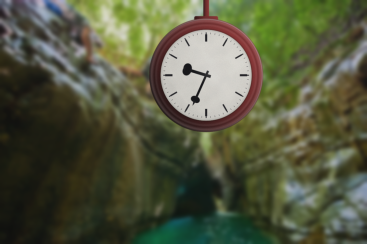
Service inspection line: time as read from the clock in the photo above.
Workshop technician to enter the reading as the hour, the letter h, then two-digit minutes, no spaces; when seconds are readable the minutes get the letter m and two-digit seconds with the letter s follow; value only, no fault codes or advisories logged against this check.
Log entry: 9h34
